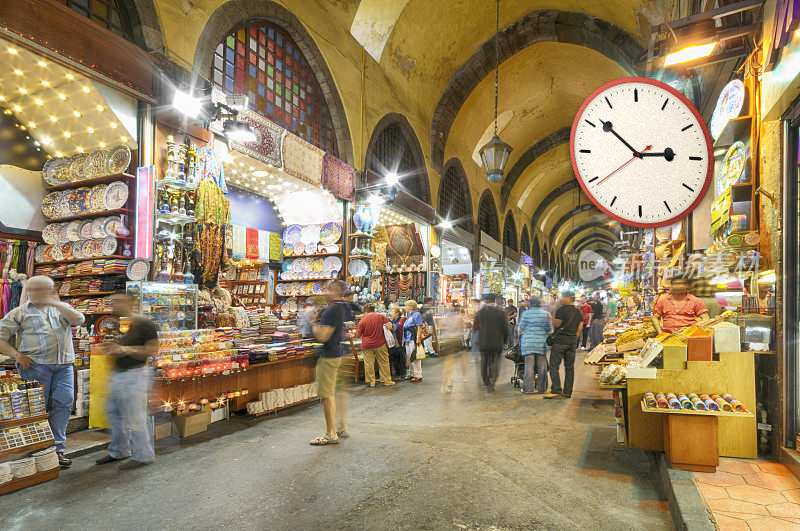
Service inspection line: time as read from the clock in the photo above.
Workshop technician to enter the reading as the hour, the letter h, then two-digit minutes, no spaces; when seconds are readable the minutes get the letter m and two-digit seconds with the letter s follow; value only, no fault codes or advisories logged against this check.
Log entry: 2h51m39s
